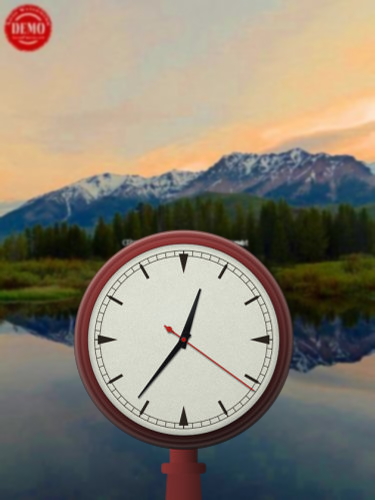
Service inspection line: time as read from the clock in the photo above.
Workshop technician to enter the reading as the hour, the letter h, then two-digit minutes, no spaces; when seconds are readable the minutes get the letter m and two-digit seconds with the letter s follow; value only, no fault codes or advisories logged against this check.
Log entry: 12h36m21s
